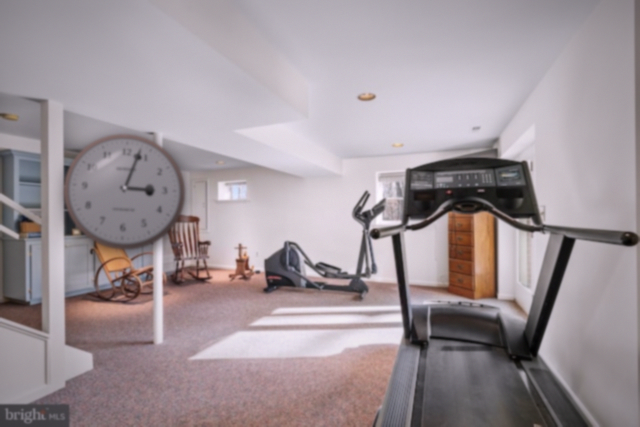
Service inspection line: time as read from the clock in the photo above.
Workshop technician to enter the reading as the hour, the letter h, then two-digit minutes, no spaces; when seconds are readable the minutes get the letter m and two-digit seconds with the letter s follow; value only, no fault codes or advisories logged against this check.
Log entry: 3h03
